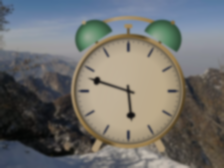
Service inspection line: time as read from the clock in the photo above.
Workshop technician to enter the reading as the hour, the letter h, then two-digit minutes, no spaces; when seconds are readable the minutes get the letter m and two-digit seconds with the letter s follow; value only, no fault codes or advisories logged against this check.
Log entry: 5h48
